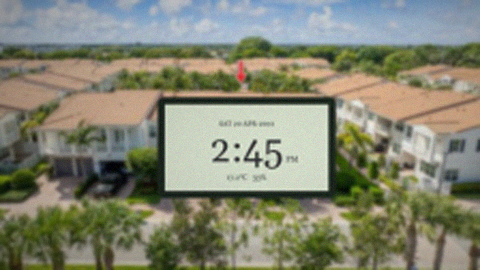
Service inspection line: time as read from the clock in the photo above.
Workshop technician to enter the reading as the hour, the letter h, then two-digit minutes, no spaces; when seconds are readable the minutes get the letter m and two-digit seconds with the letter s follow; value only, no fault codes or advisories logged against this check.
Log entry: 2h45
